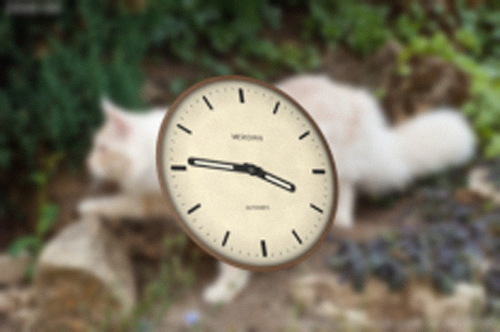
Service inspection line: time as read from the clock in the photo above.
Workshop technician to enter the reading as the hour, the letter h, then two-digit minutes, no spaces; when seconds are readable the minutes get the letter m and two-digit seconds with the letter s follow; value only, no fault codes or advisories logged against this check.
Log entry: 3h46
